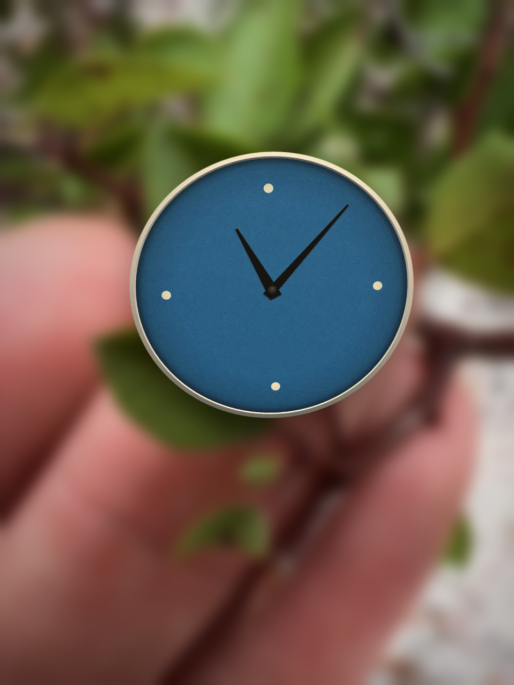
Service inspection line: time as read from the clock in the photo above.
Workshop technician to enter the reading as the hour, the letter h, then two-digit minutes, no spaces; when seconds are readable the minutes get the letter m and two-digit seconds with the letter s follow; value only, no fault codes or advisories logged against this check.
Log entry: 11h07
